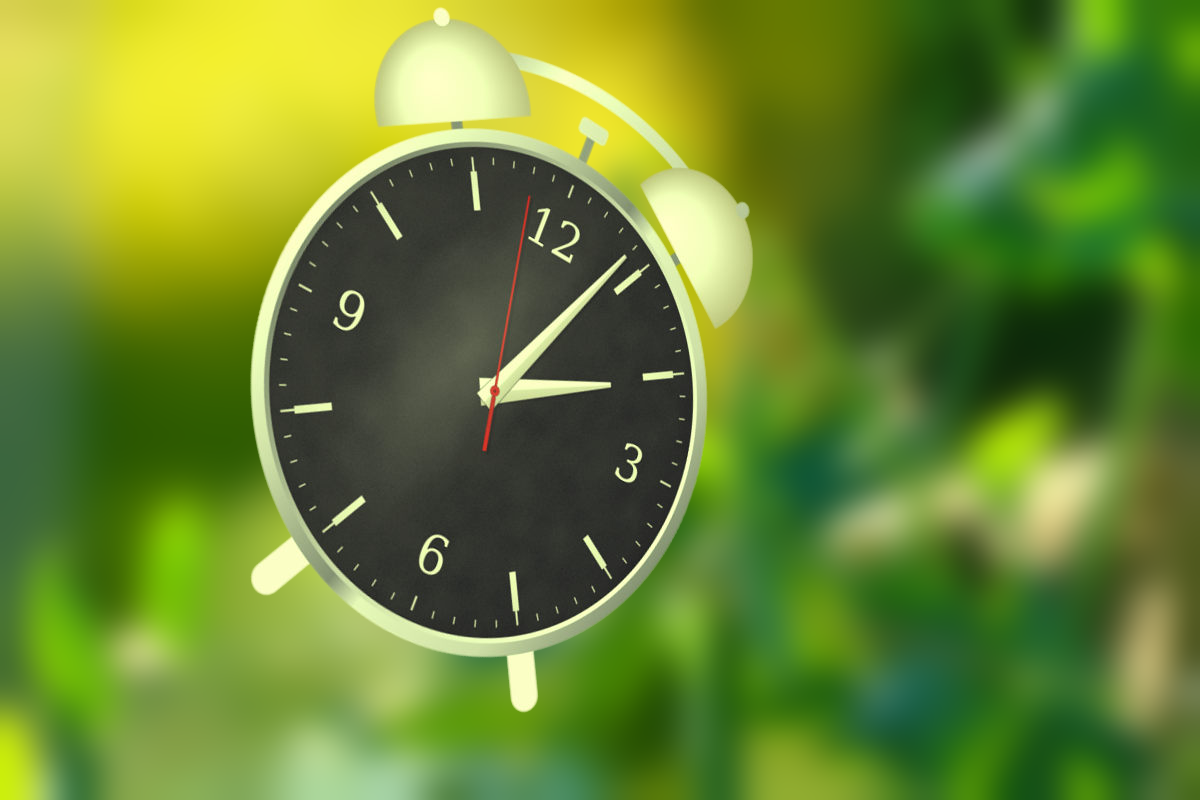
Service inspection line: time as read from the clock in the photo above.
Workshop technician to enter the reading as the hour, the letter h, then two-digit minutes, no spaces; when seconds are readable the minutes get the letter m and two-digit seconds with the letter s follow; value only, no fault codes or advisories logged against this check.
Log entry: 2h03m58s
